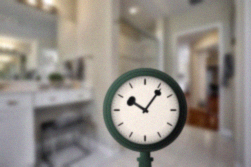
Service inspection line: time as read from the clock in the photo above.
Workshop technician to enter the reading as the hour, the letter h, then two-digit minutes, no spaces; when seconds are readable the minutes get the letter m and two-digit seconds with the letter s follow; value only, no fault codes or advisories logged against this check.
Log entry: 10h06
